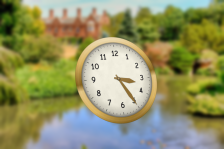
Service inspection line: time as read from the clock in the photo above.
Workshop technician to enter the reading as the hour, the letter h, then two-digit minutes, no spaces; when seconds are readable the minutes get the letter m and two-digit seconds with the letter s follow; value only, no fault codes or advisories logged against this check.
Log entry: 3h25
